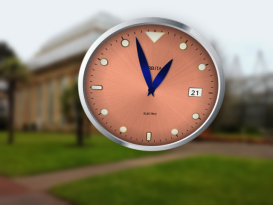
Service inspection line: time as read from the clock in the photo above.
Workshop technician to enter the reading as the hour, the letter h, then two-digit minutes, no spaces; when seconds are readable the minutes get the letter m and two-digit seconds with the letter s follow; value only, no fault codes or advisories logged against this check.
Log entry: 12h57
